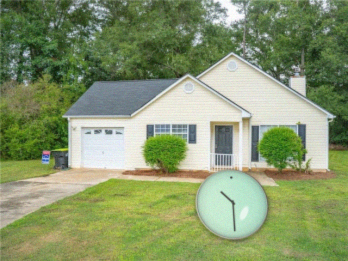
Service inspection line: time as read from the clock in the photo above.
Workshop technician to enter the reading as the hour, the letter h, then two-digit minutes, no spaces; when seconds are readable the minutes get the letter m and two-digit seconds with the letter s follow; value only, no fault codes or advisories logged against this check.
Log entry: 10h30
